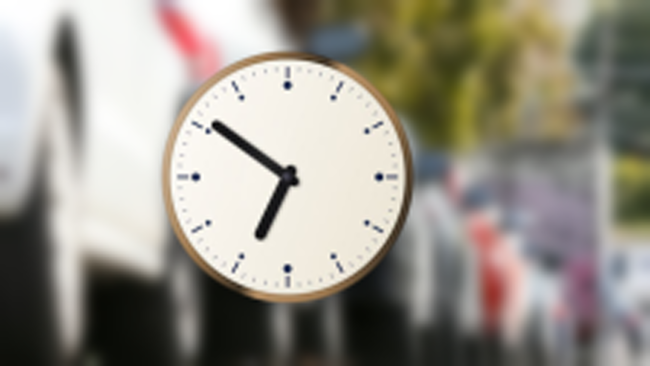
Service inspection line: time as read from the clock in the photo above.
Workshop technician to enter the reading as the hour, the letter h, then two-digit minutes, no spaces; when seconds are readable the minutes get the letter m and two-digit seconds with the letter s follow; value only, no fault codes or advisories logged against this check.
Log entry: 6h51
